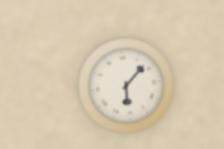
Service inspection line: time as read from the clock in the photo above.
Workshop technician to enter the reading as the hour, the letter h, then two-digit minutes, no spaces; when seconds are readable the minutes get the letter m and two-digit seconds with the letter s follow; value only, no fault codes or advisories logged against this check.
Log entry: 6h08
